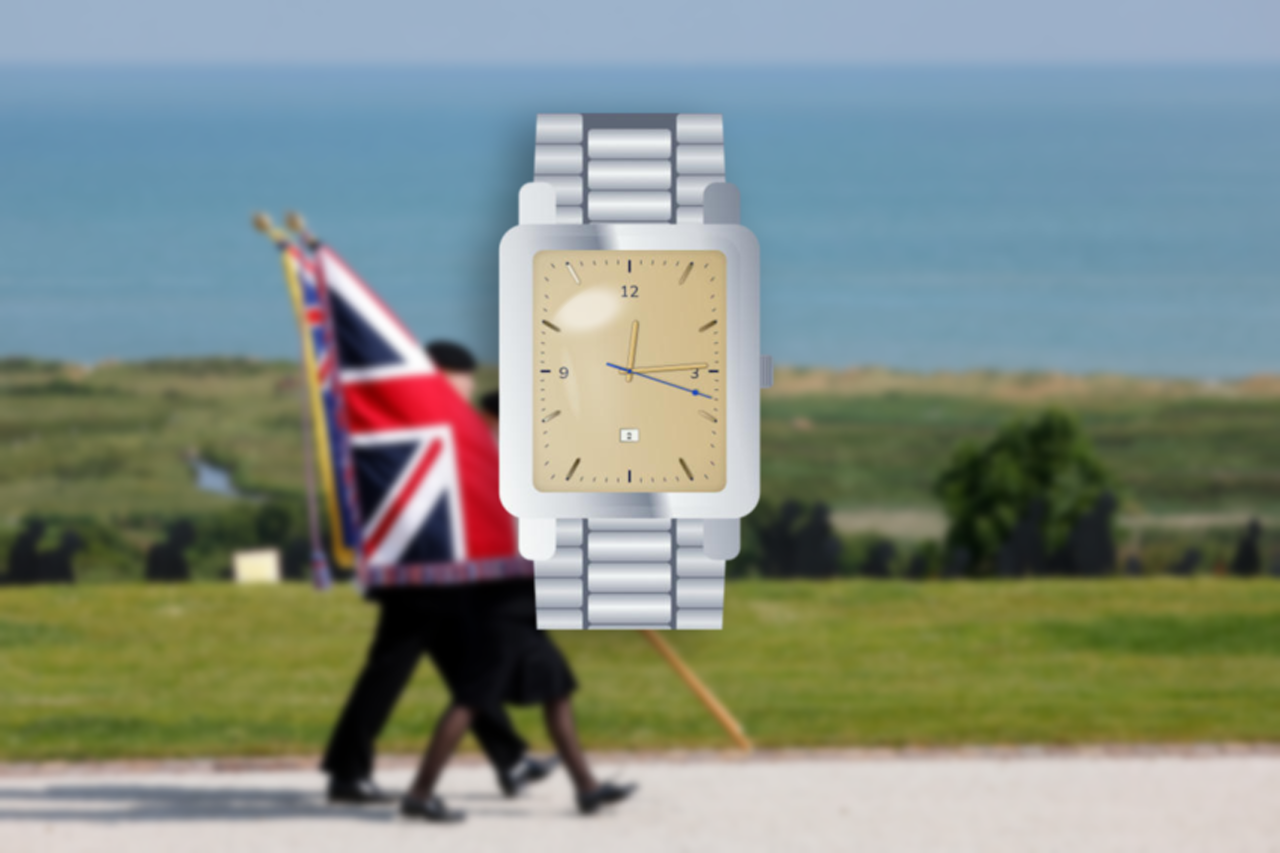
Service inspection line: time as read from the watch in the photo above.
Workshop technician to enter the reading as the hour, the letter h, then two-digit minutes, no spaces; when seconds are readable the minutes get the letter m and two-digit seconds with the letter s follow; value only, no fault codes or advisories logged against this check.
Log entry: 12h14m18s
